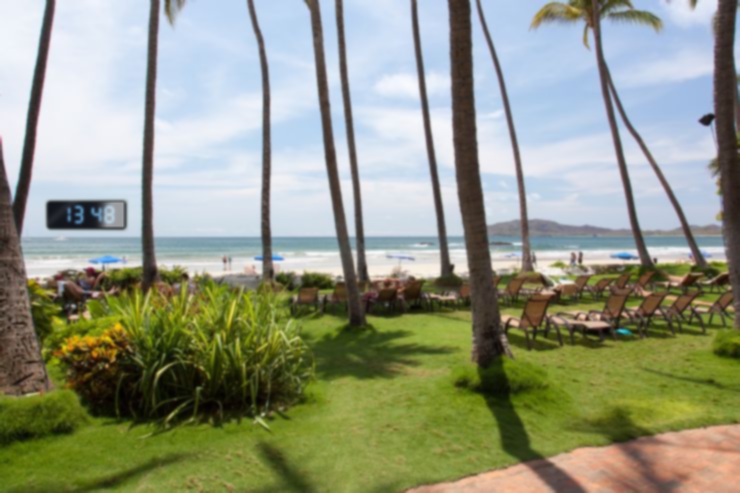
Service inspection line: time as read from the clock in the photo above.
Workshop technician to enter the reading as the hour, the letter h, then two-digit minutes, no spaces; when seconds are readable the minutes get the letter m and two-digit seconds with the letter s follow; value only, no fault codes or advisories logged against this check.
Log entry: 13h48
